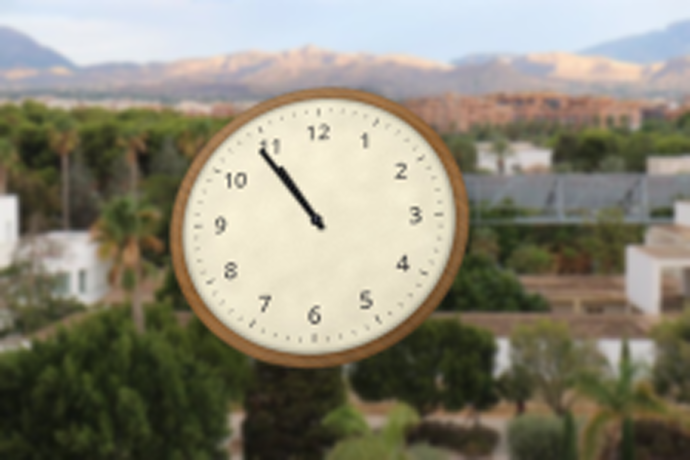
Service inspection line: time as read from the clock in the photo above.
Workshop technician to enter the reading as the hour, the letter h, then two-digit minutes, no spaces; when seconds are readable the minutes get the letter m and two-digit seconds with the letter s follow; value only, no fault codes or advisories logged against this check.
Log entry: 10h54
